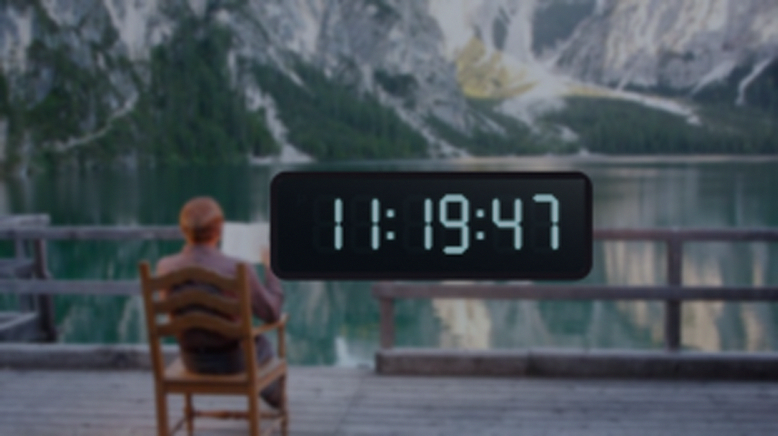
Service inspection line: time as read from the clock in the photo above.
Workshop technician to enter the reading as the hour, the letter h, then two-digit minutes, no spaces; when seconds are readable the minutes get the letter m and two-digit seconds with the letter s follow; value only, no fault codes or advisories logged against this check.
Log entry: 11h19m47s
